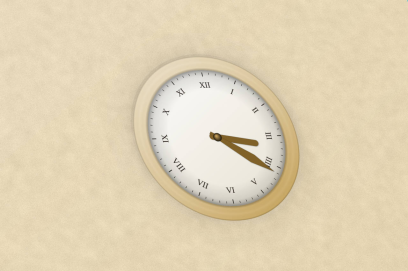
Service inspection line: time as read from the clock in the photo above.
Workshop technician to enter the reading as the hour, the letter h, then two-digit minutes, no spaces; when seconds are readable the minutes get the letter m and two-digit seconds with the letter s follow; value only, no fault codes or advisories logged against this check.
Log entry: 3h21
